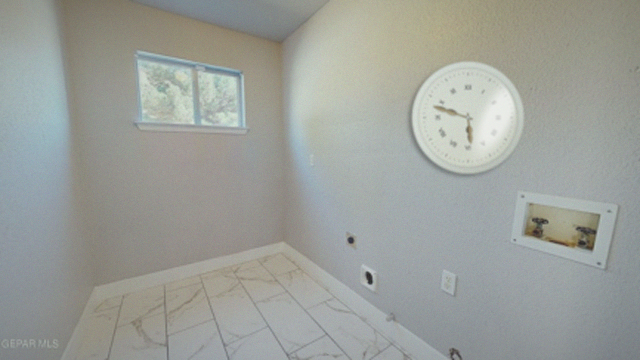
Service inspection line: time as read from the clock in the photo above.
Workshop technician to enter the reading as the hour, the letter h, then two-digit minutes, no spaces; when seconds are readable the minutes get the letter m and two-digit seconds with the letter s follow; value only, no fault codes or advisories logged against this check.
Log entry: 5h48
